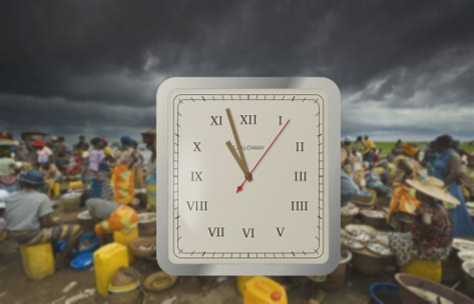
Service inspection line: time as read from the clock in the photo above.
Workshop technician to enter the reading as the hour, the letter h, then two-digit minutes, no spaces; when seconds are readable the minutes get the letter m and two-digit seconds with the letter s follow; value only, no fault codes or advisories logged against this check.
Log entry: 10h57m06s
